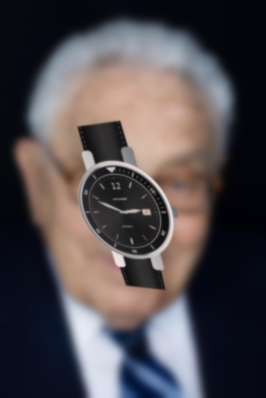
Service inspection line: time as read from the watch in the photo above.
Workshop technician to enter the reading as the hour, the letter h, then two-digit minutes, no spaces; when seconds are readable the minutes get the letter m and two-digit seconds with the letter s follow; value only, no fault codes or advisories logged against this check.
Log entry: 2h49
